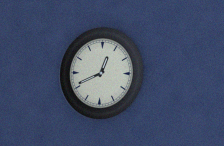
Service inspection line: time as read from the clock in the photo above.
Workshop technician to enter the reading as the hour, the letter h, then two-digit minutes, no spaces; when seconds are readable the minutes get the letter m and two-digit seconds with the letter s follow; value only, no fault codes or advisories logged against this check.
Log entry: 12h41
